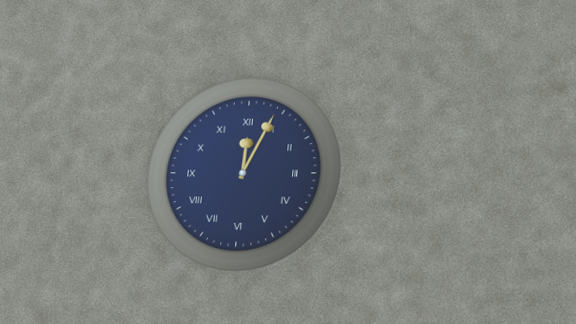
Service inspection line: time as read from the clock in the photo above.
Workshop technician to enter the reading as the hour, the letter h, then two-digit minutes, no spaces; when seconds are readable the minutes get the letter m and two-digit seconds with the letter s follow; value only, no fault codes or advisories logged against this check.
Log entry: 12h04
